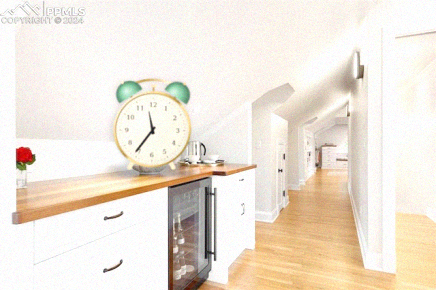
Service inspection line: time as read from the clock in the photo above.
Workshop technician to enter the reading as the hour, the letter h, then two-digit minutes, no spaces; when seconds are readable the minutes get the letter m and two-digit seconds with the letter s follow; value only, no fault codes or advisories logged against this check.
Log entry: 11h36
